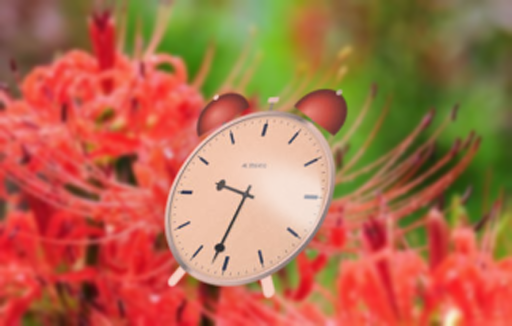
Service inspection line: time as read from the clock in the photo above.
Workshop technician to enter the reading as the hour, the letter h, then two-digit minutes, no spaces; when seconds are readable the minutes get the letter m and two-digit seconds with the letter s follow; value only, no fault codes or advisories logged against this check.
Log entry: 9h32
